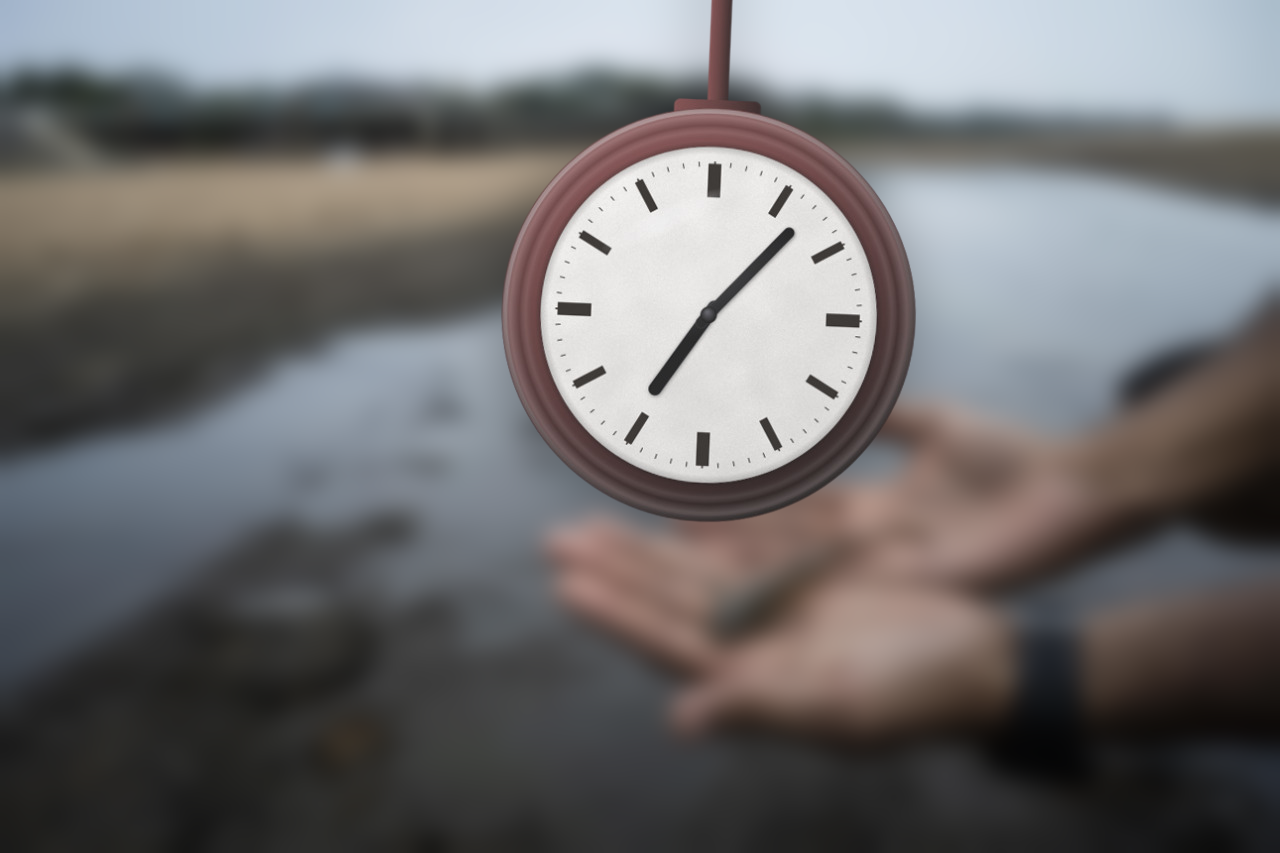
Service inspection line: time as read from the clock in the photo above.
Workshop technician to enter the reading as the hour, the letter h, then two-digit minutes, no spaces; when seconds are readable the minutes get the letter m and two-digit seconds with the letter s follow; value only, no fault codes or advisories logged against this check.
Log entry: 7h07
